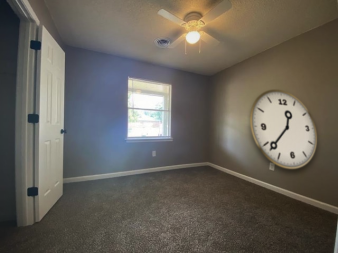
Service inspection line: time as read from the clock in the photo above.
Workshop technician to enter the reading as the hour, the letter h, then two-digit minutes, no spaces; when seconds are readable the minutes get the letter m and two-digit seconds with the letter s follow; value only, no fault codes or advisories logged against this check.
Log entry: 12h38
